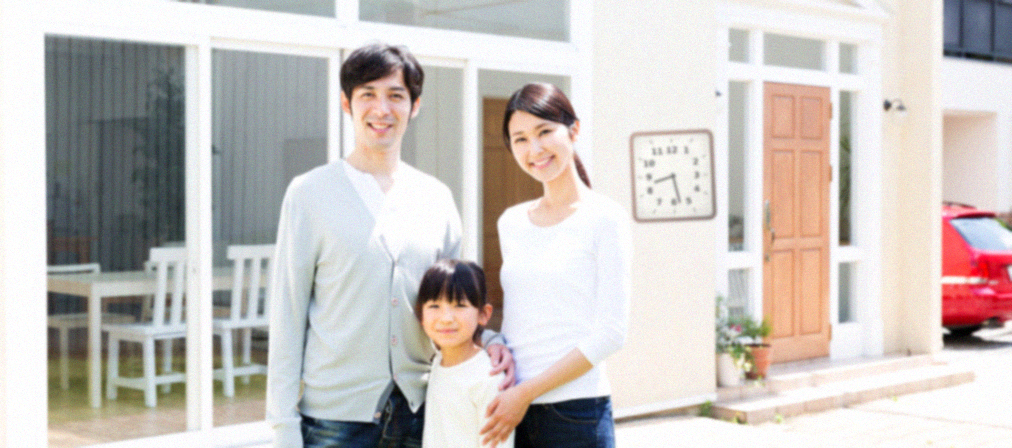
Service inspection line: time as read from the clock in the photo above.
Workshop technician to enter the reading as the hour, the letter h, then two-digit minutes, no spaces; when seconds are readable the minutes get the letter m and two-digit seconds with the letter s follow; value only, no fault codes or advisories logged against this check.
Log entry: 8h28
